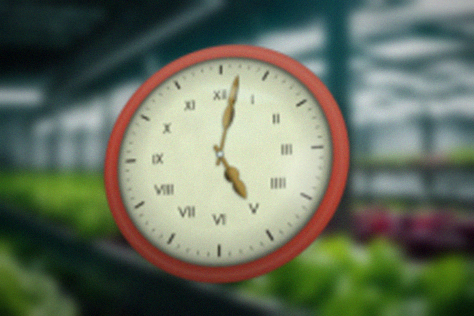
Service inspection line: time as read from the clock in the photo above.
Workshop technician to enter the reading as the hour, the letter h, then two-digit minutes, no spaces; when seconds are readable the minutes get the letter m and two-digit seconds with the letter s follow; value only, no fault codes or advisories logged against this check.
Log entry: 5h02
